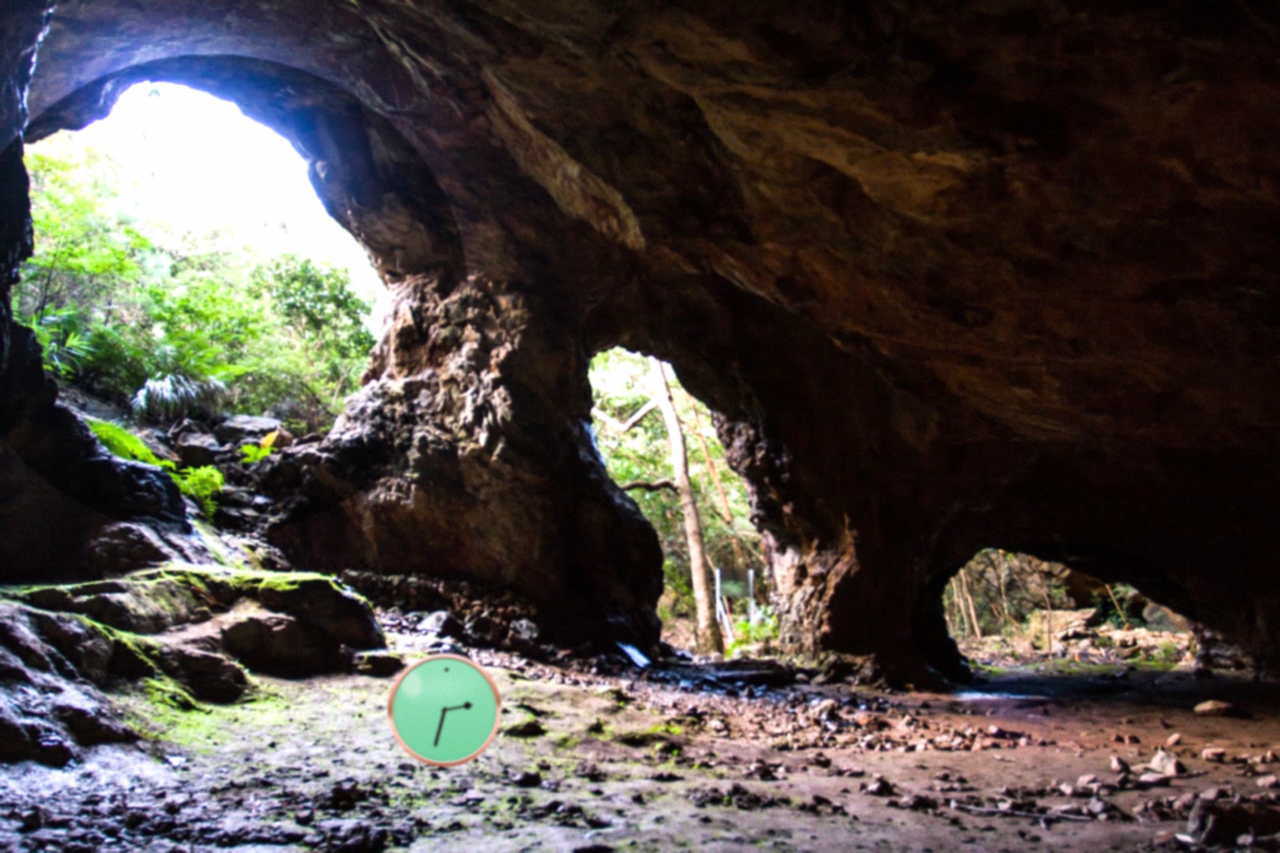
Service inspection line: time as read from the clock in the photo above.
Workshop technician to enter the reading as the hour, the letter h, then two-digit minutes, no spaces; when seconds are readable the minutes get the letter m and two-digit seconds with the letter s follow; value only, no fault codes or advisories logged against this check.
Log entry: 2h32
